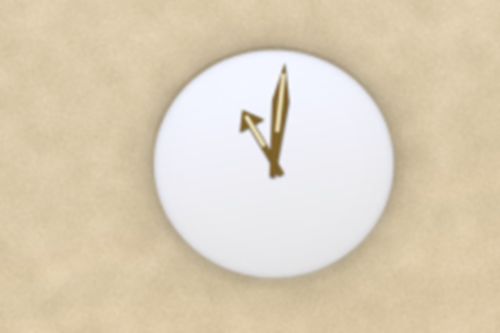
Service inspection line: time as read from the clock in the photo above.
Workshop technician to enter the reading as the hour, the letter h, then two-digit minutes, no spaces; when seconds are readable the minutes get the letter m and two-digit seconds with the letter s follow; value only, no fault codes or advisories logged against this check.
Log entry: 11h01
